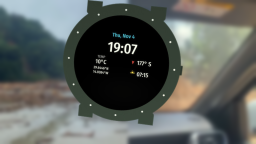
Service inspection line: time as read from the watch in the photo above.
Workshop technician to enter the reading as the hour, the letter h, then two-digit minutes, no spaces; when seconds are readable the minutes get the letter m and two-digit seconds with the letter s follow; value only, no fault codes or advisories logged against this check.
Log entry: 19h07
